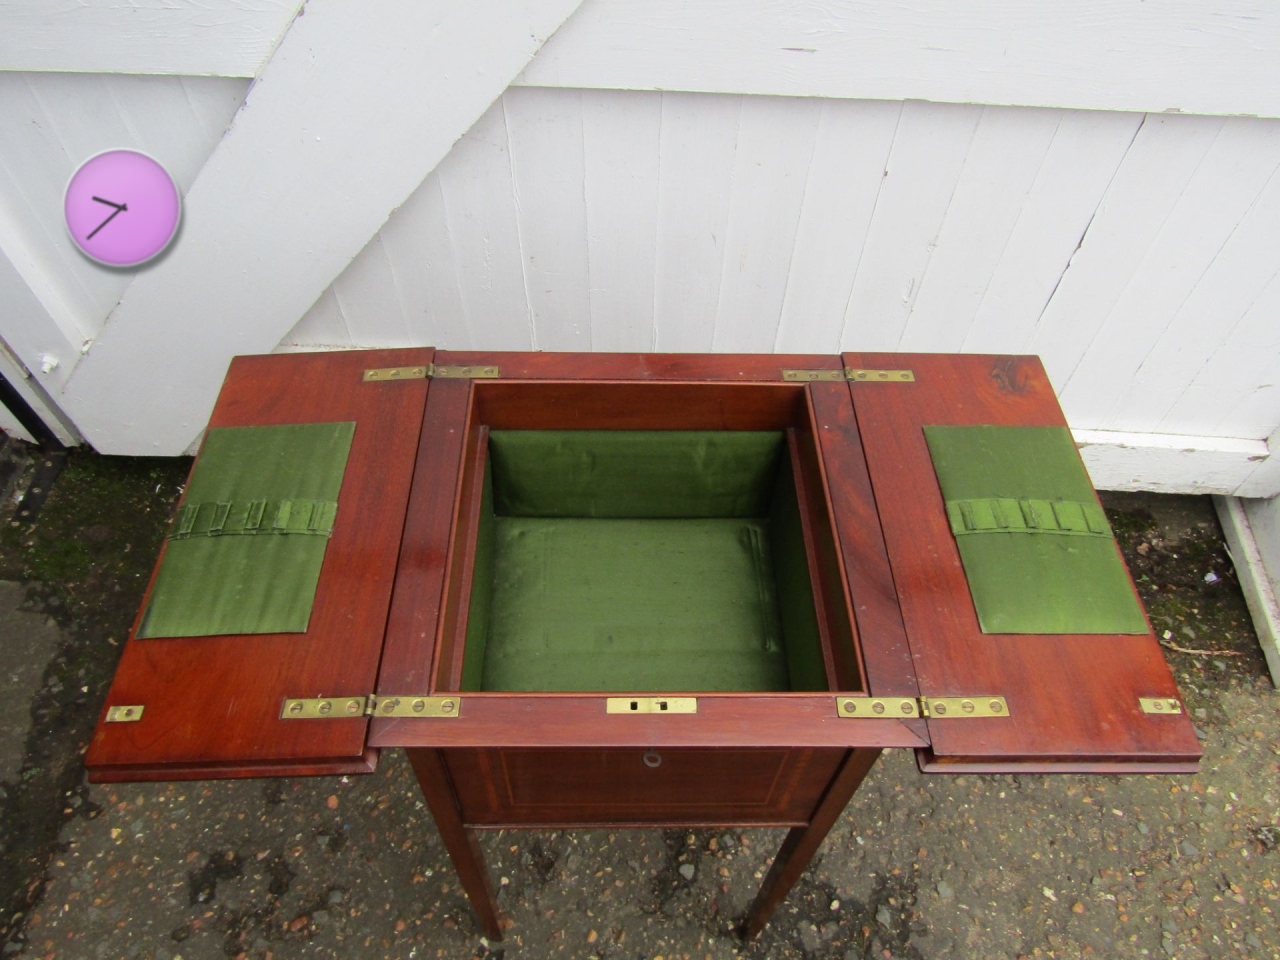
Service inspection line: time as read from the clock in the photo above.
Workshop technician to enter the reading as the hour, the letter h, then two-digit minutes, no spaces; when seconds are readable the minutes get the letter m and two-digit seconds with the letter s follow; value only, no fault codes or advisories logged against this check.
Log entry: 9h38
